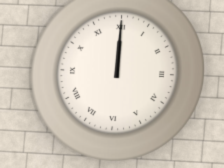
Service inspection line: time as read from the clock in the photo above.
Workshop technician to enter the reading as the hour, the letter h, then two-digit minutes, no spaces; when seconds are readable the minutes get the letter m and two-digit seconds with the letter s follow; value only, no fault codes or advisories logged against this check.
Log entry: 12h00
